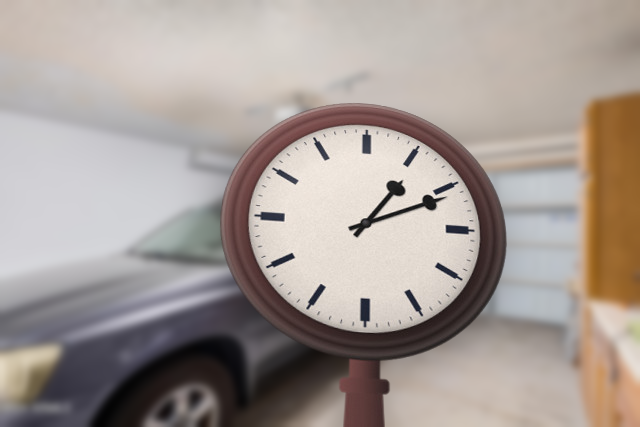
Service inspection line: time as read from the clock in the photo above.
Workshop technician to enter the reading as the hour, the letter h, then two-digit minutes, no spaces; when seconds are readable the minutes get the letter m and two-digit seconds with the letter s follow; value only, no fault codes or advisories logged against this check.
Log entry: 1h11
